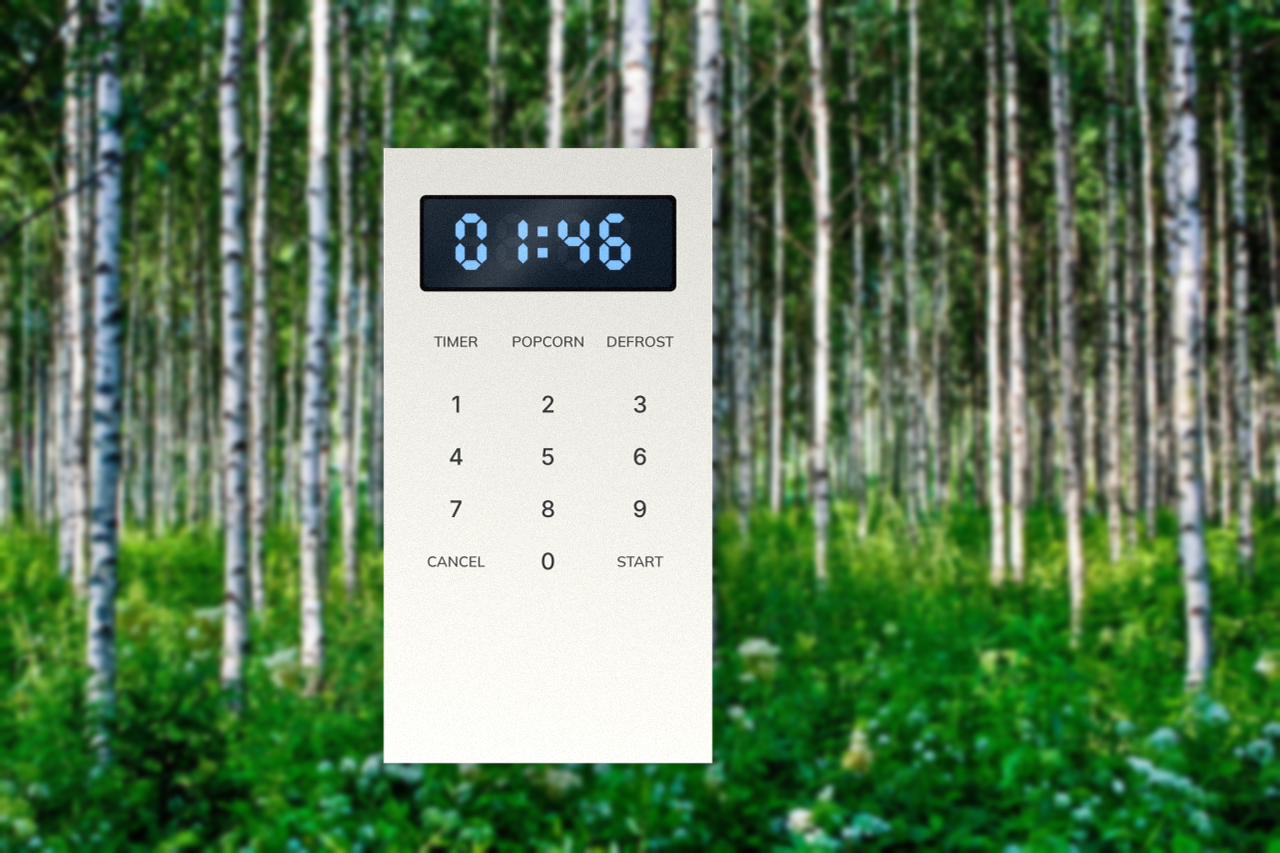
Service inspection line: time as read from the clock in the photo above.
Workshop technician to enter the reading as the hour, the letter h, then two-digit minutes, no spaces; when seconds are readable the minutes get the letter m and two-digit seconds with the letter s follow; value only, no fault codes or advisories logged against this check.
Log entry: 1h46
